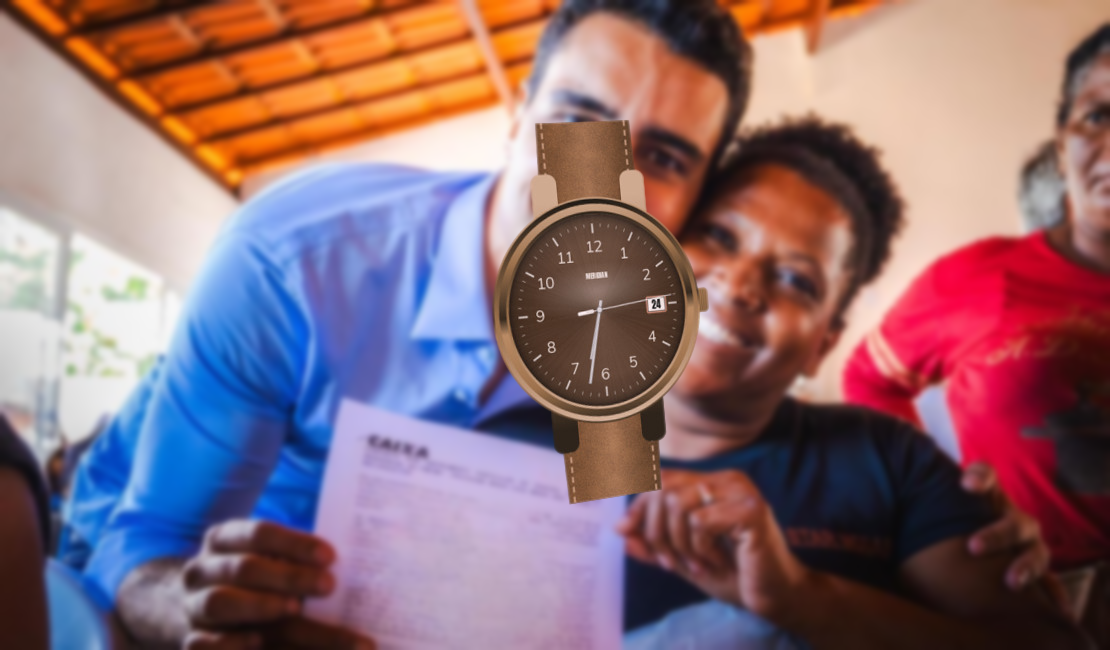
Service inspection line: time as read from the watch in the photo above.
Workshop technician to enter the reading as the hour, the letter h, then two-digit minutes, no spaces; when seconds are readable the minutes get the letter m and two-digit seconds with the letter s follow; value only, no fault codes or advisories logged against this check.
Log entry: 6h32m14s
